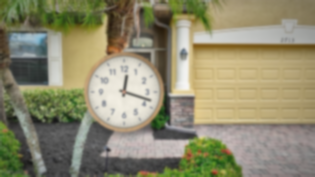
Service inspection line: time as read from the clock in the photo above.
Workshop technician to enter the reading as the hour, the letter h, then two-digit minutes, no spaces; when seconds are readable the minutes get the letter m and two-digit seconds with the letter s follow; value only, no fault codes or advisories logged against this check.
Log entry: 12h18
